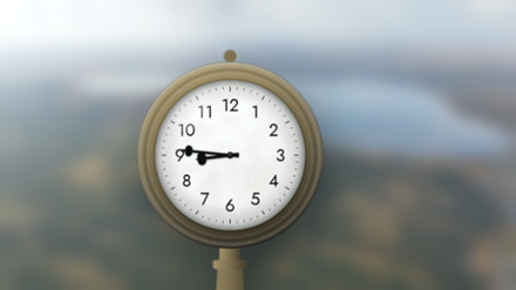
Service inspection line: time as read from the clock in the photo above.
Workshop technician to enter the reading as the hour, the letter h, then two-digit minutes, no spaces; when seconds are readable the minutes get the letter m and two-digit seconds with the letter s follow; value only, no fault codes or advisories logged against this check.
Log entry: 8h46
